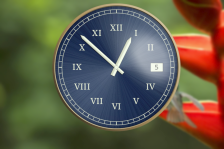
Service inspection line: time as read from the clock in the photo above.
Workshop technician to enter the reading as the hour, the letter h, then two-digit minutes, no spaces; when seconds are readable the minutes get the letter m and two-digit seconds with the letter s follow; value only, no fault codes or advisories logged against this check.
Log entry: 12h52
